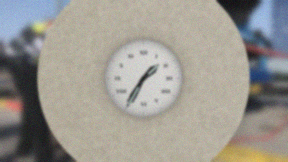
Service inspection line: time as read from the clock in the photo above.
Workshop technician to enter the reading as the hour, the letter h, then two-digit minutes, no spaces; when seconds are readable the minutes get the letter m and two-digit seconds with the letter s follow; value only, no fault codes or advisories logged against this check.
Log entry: 1h35
